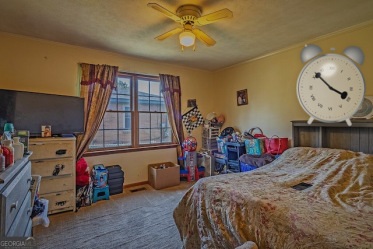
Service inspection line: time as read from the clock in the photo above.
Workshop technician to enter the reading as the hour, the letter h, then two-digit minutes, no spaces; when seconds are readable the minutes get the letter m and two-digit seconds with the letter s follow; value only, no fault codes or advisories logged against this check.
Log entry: 3h52
